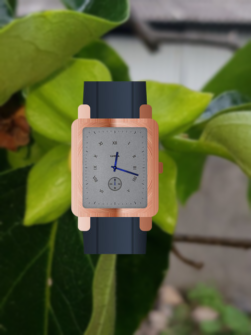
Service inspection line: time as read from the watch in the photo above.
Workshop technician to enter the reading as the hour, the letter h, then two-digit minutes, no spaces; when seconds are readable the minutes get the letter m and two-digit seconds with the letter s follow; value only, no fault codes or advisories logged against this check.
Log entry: 12h18
